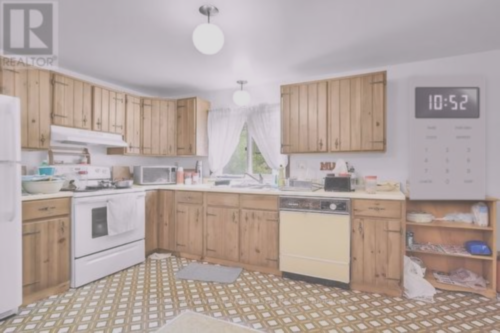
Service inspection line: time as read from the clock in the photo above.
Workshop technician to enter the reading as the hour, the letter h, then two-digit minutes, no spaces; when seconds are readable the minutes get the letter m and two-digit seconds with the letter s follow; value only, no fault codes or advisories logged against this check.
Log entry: 10h52
